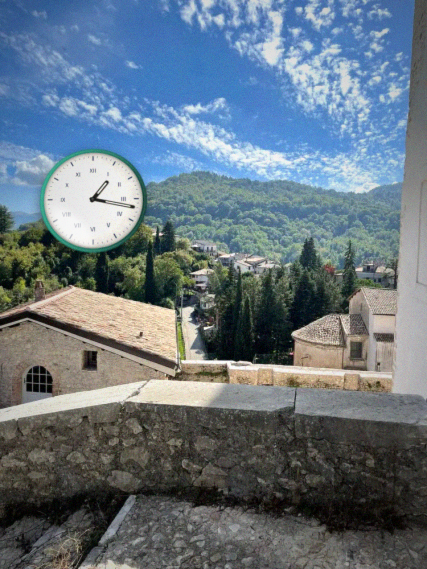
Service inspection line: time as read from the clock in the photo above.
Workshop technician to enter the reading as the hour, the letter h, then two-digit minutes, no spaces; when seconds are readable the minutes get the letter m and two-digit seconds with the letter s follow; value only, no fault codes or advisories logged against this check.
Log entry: 1h17
